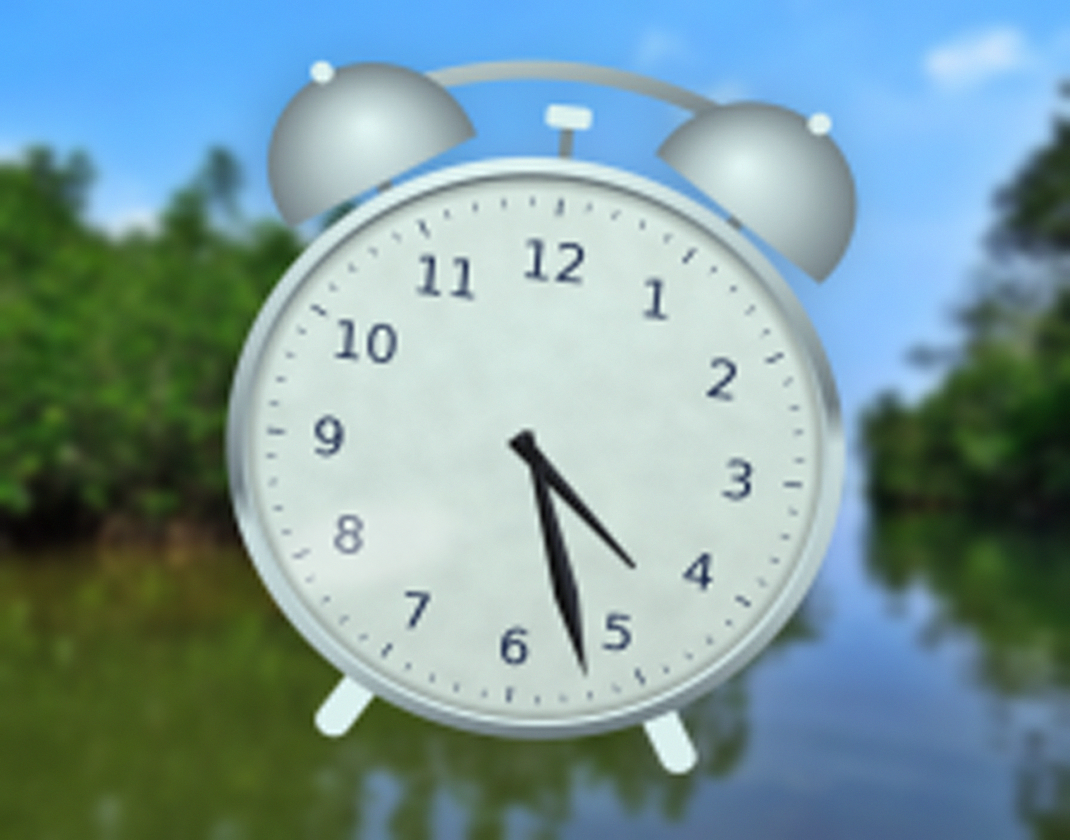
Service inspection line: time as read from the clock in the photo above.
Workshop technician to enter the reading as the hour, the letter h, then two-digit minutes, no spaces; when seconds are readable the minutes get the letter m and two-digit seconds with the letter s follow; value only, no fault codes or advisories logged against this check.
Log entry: 4h27
